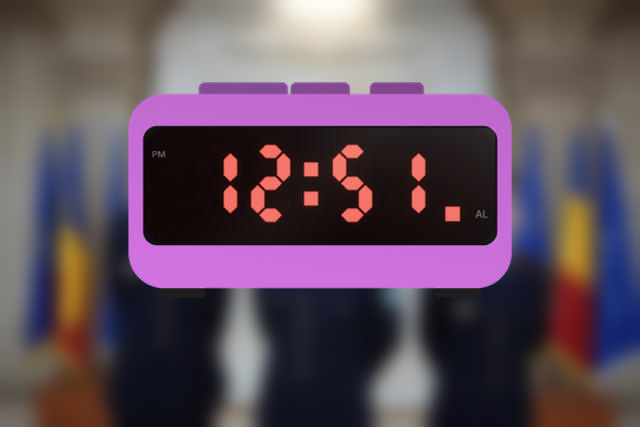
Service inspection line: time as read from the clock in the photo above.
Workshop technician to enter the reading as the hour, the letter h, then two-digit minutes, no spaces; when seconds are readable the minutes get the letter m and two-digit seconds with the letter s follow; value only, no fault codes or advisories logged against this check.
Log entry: 12h51
